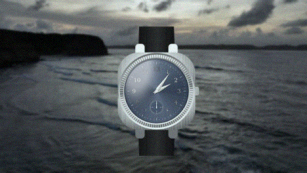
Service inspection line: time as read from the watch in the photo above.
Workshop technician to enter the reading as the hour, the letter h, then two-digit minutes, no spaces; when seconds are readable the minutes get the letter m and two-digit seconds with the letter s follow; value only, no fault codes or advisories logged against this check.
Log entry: 2h06
